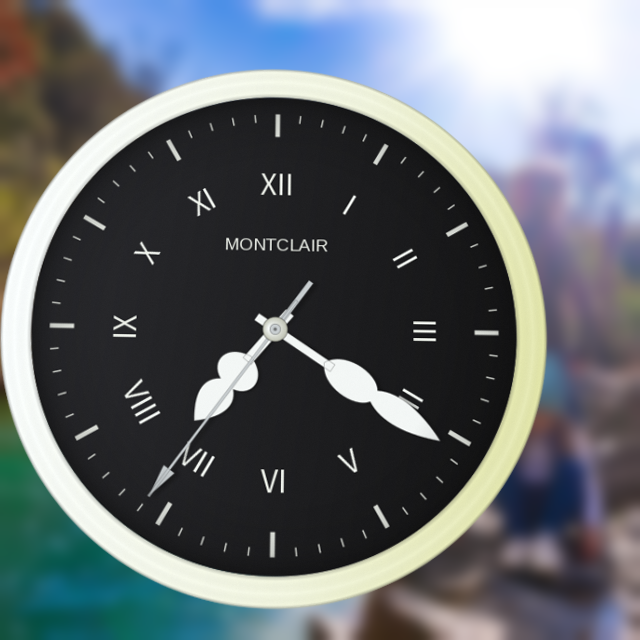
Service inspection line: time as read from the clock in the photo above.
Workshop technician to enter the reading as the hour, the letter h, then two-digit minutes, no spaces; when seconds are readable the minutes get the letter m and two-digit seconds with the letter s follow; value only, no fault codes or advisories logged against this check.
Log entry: 7h20m36s
